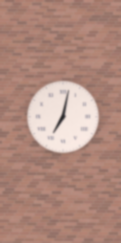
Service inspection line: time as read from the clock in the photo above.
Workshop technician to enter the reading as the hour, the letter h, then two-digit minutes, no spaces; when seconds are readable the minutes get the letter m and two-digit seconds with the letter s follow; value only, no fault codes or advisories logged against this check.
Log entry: 7h02
